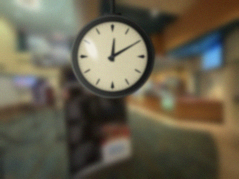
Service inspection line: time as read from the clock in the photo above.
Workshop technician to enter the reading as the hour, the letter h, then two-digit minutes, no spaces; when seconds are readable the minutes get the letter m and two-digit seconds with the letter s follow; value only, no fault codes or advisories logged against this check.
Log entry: 12h10
